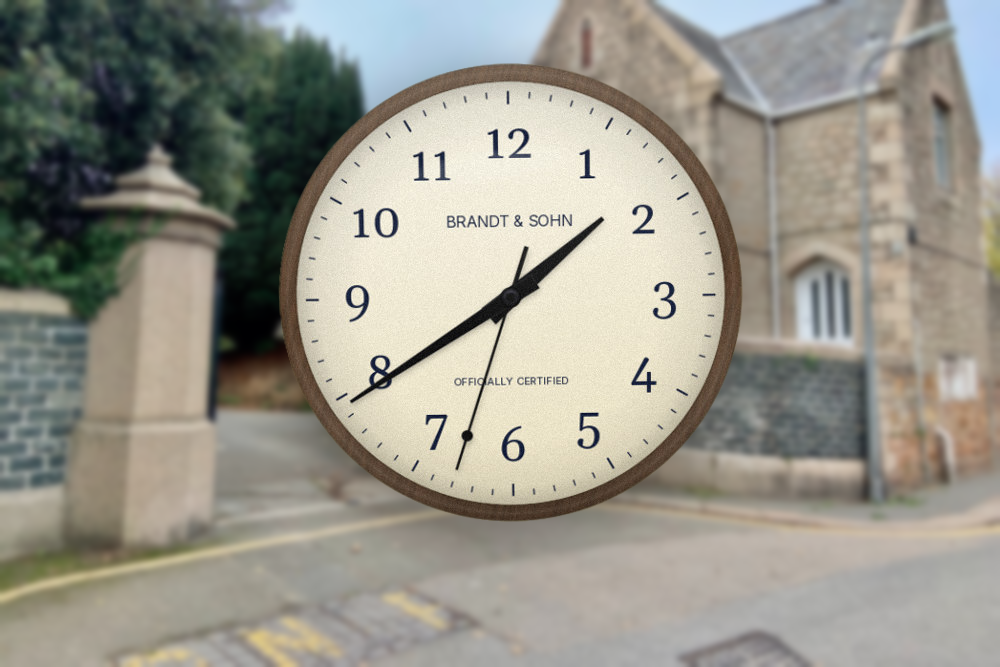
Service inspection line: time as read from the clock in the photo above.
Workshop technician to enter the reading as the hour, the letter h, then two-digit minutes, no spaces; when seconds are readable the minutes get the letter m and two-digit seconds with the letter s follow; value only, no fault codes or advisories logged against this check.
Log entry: 1h39m33s
